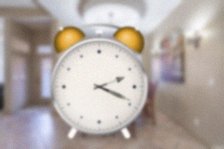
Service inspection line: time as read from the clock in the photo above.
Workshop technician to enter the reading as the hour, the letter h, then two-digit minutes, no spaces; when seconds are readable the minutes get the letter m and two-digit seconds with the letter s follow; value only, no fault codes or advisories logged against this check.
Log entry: 2h19
